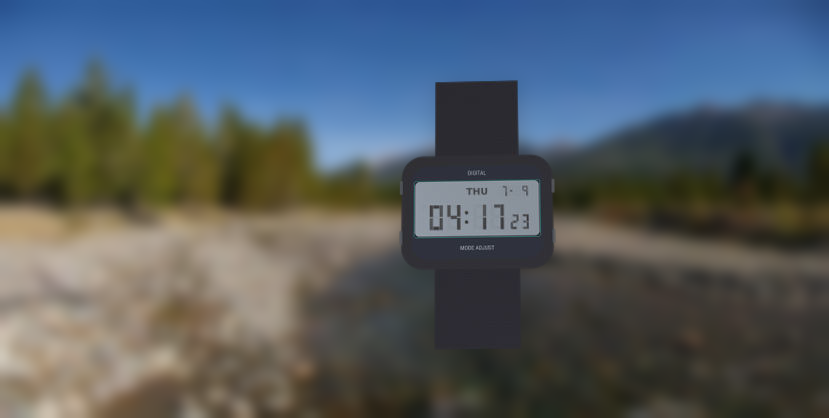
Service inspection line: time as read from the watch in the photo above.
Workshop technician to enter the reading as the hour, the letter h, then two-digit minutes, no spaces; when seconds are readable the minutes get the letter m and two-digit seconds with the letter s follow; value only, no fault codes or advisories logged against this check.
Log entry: 4h17m23s
